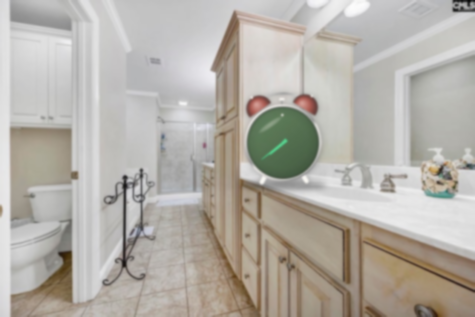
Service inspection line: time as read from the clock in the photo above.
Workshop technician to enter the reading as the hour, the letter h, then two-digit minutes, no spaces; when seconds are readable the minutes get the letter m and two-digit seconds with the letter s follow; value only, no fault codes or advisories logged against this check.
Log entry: 7h39
